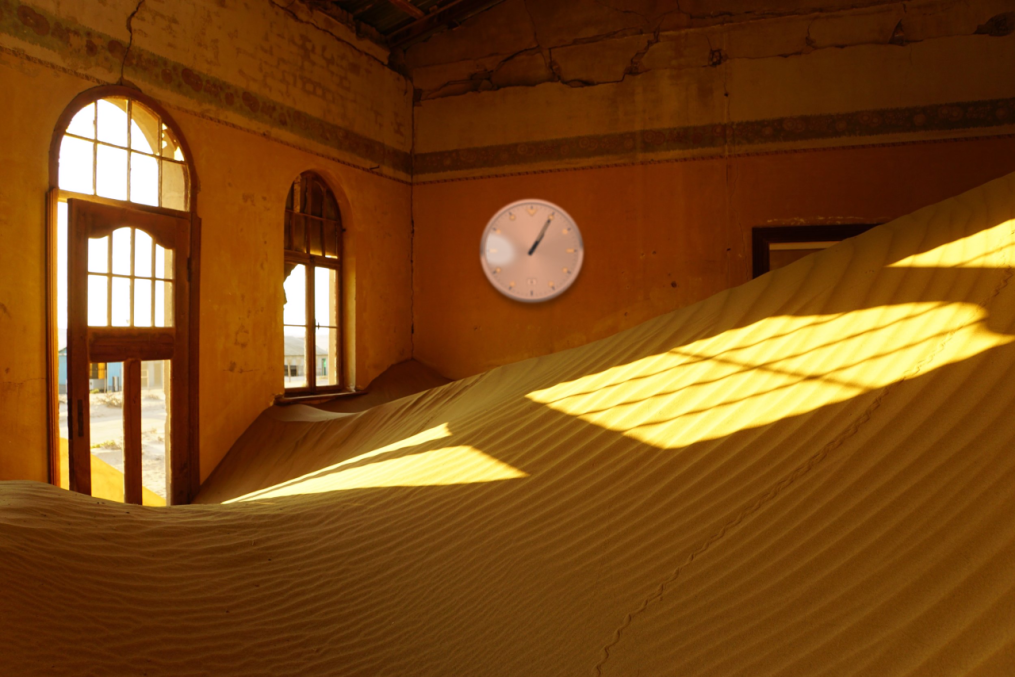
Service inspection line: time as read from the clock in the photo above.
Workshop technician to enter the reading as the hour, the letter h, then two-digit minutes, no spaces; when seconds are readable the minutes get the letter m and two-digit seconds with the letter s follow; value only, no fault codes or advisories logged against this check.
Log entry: 1h05
